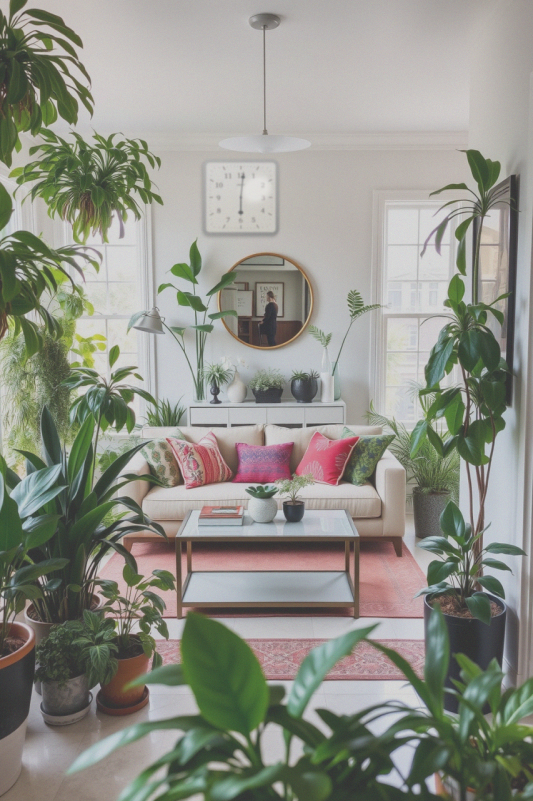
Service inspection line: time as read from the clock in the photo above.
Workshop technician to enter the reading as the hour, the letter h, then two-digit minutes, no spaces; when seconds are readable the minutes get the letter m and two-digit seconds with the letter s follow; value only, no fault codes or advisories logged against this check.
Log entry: 6h01
